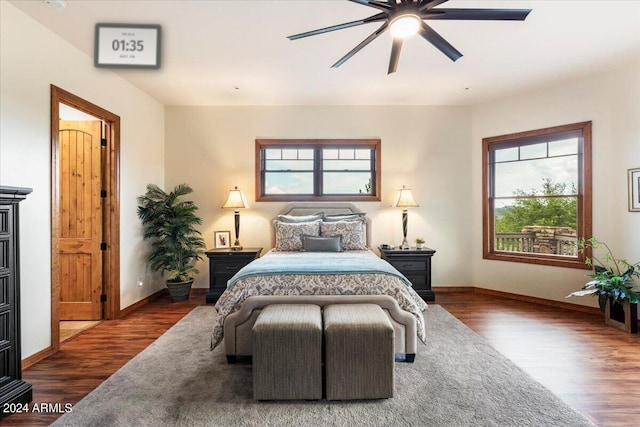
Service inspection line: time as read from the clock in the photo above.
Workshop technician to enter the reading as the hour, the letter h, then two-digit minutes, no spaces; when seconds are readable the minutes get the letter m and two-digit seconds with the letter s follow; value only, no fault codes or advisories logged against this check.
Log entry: 1h35
